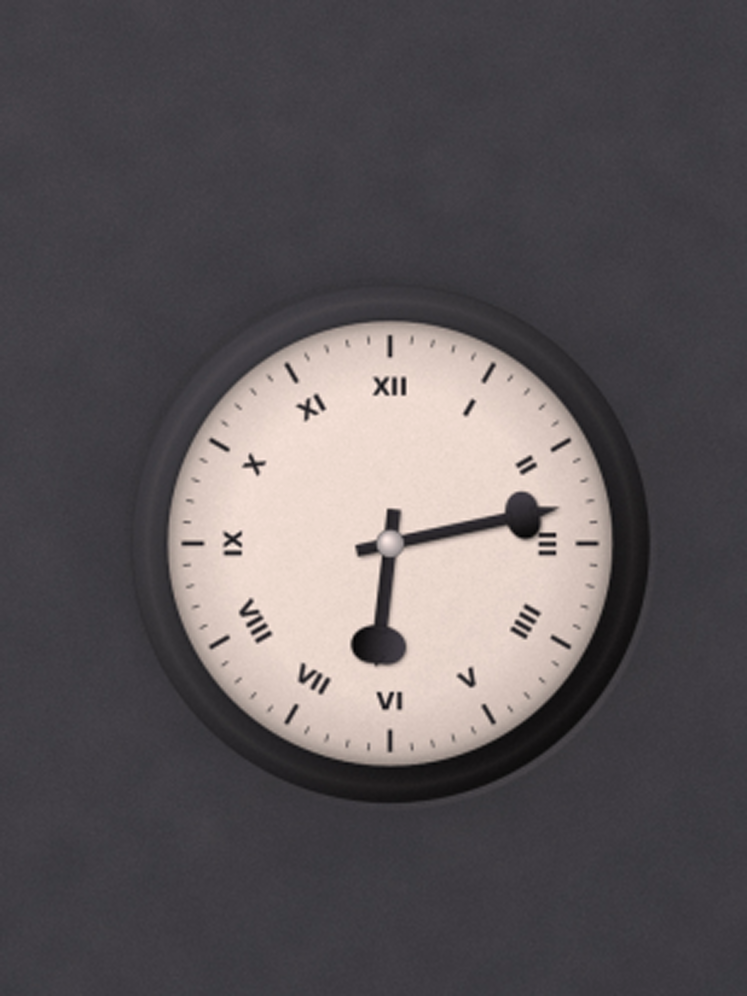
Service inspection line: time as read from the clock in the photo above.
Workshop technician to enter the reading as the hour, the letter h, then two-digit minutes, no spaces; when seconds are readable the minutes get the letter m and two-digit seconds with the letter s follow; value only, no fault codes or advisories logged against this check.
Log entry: 6h13
